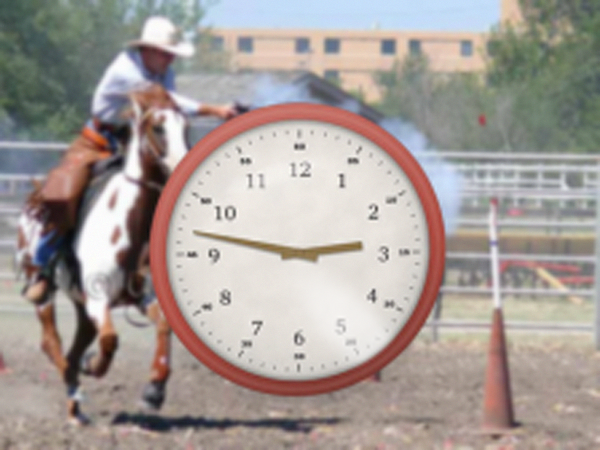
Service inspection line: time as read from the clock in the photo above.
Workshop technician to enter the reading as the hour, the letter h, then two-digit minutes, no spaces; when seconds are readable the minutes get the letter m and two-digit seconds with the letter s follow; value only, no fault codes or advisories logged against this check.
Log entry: 2h47
